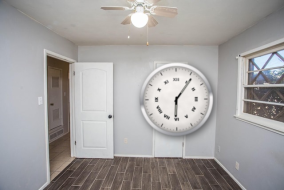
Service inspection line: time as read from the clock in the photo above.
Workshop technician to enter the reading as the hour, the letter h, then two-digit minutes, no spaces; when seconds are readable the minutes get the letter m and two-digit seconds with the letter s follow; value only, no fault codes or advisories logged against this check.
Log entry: 6h06
